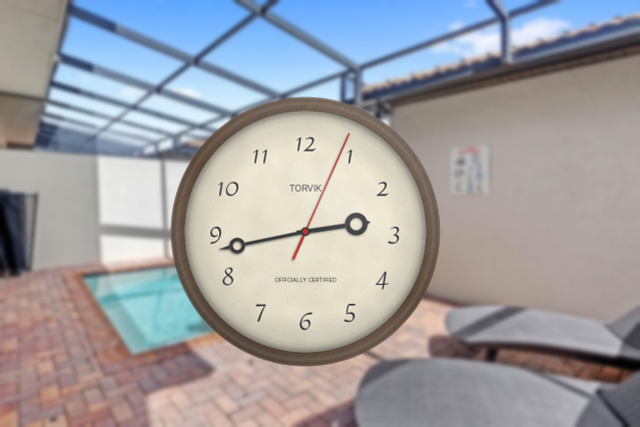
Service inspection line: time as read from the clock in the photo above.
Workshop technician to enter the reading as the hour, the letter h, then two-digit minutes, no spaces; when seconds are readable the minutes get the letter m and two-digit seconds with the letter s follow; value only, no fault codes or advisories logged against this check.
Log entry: 2h43m04s
